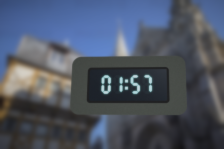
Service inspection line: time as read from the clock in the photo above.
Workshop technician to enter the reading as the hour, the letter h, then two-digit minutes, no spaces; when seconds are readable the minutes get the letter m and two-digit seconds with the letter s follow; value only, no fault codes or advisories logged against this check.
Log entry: 1h57
